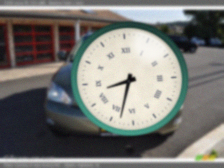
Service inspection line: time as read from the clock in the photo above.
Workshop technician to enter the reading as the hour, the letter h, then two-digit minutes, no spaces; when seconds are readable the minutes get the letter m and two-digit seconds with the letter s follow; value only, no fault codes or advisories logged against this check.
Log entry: 8h33
